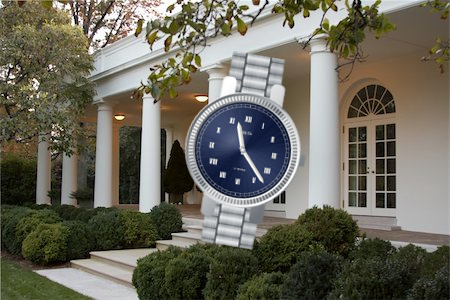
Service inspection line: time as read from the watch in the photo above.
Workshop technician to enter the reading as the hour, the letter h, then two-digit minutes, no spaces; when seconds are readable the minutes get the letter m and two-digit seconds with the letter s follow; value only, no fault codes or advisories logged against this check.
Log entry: 11h23
